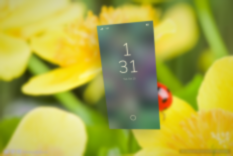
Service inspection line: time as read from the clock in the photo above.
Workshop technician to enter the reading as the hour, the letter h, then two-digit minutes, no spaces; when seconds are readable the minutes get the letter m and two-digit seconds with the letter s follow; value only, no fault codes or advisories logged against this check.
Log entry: 1h31
